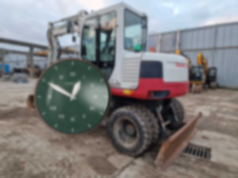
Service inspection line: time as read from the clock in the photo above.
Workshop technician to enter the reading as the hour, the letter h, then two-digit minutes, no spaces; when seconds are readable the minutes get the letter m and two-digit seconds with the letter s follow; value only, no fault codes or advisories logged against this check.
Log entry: 12h50
